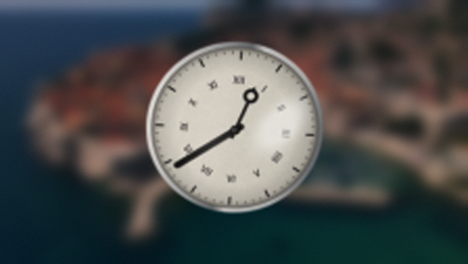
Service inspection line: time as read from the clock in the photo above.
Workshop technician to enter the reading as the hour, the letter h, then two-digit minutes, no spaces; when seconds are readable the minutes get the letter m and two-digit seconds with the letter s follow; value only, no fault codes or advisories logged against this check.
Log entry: 12h39
